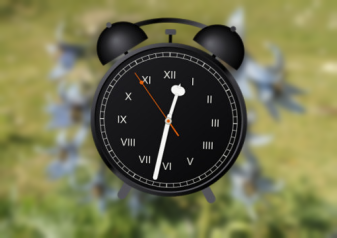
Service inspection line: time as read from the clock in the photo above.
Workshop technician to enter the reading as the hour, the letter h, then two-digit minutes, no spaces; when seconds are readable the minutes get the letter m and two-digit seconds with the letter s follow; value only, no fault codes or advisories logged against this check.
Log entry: 12h31m54s
